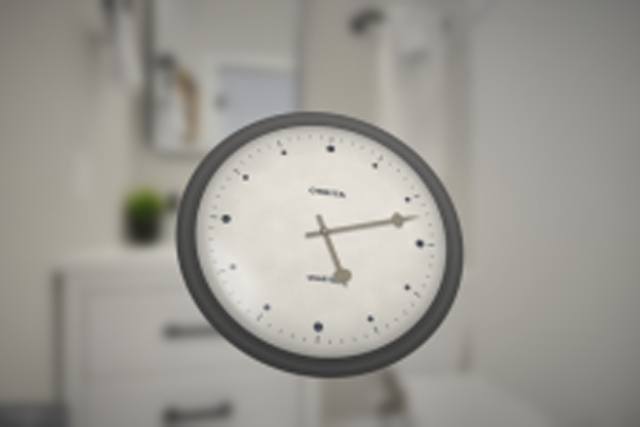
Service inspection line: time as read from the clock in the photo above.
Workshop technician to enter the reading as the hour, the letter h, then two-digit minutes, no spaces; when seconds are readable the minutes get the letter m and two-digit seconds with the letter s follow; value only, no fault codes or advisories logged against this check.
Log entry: 5h12
